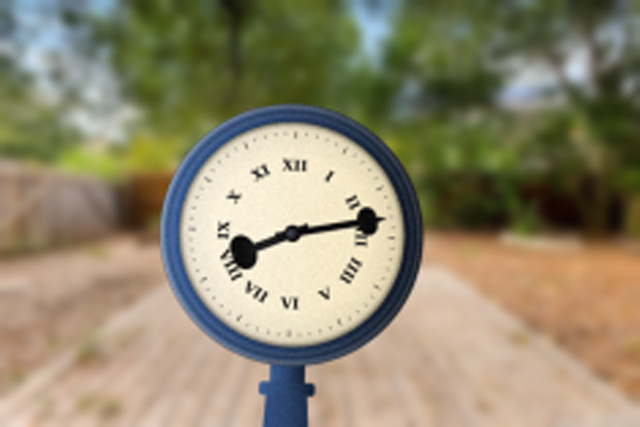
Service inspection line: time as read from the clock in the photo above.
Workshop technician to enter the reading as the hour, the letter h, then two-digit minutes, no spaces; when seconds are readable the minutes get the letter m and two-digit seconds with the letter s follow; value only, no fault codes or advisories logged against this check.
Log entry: 8h13
